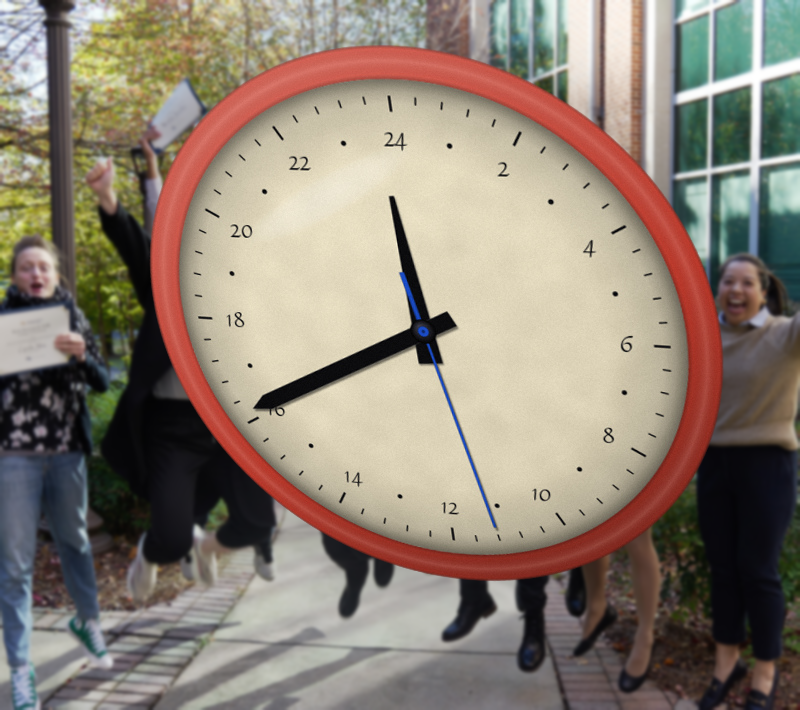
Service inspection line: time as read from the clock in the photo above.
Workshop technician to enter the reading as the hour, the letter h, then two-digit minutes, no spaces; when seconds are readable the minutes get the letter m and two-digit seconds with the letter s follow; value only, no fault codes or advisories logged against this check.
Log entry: 23h40m28s
